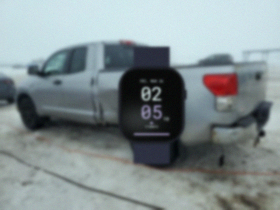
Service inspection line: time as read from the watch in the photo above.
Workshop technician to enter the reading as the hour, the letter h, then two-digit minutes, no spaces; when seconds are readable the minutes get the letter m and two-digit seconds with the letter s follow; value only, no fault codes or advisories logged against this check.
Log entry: 2h05
